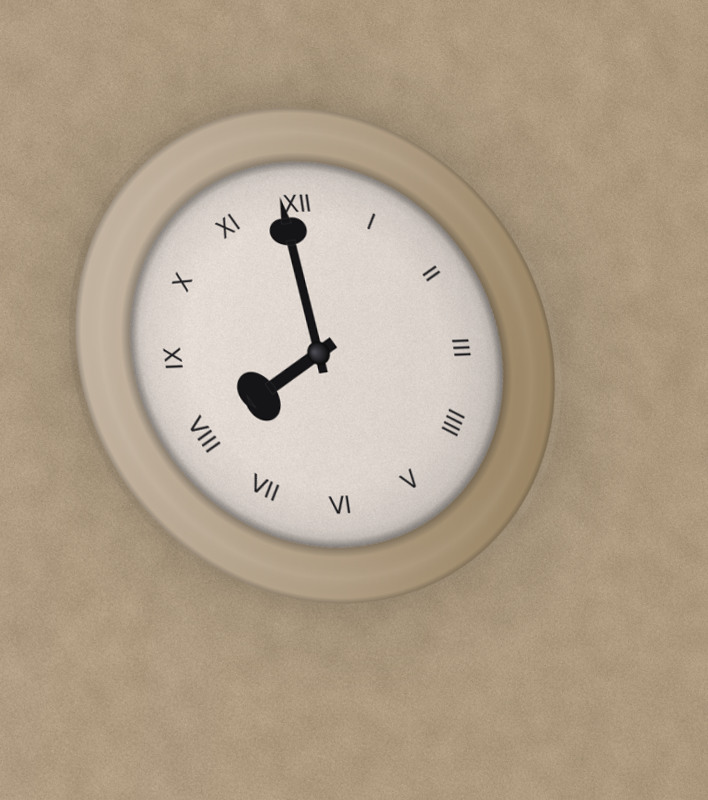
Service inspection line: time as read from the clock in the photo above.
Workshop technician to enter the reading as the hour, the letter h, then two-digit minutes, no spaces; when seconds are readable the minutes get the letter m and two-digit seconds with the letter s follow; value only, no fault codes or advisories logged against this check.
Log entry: 7h59
